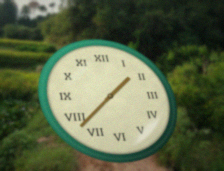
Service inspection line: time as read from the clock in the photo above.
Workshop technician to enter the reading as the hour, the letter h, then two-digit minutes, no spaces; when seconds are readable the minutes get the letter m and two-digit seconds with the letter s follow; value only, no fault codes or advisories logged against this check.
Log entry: 1h38
